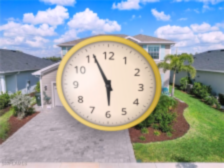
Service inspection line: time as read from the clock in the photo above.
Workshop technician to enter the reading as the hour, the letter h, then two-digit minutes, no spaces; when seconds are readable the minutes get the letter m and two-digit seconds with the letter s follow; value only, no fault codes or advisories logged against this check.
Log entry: 5h56
